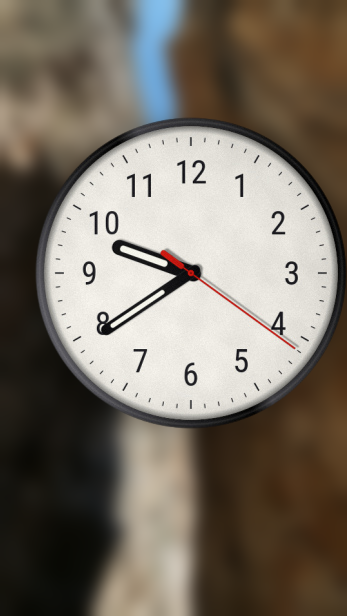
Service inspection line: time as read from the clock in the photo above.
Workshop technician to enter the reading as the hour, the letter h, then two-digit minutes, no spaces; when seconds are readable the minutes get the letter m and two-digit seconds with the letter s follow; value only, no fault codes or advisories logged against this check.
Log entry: 9h39m21s
